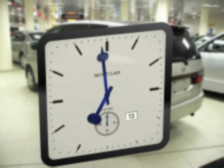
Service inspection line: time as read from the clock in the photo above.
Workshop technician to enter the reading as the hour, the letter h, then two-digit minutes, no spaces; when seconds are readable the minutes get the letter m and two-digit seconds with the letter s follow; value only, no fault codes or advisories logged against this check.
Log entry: 6h59
